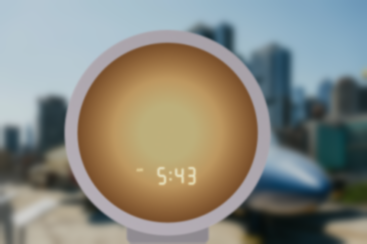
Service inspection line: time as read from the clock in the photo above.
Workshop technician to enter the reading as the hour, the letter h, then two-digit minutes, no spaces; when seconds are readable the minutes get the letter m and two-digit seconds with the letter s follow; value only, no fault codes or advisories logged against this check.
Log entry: 5h43
